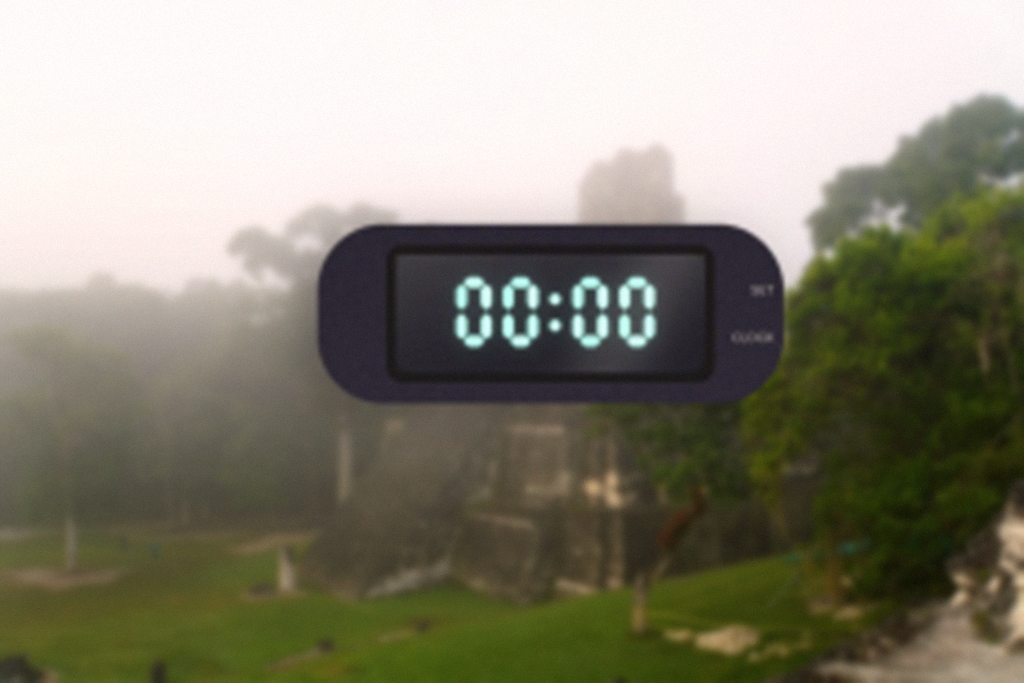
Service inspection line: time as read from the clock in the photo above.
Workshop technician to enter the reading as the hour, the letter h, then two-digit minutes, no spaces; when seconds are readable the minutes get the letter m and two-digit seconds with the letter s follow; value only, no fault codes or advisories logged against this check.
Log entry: 0h00
